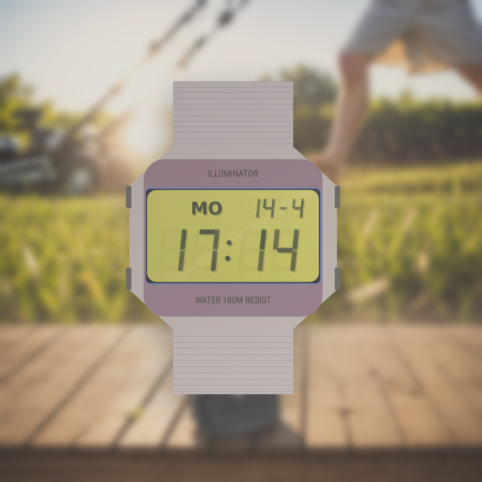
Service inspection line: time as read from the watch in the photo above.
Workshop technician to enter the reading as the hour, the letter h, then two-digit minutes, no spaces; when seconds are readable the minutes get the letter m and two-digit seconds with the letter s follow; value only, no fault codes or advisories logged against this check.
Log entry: 17h14
